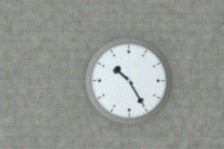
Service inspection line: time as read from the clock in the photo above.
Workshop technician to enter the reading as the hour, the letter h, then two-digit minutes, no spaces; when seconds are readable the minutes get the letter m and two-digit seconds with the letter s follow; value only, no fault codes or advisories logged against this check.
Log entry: 10h25
